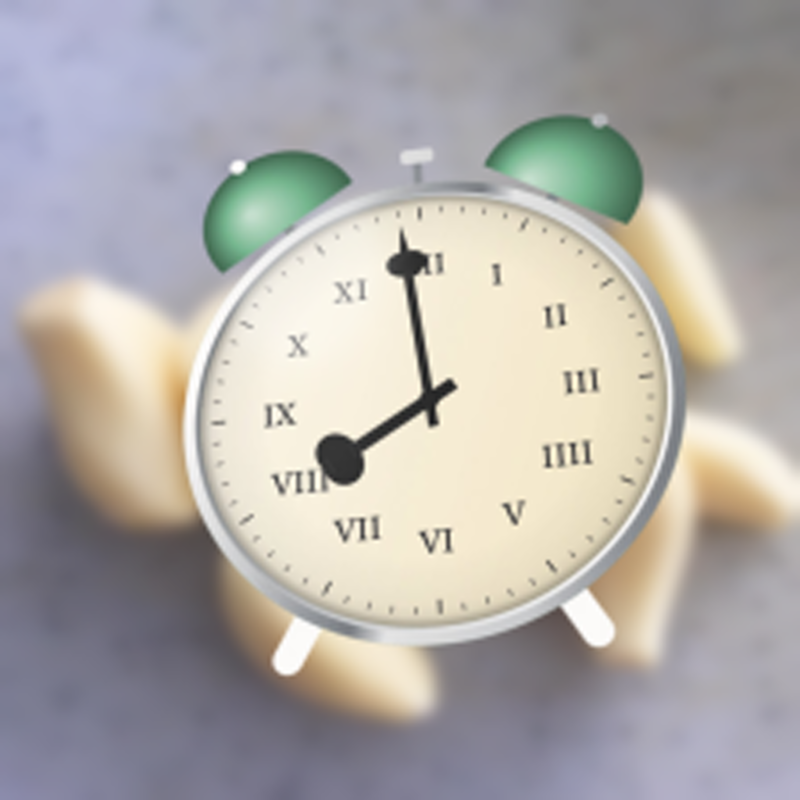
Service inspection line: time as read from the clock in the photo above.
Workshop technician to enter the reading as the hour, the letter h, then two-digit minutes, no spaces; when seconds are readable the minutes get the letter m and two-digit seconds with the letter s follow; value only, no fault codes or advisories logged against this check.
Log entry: 7h59
